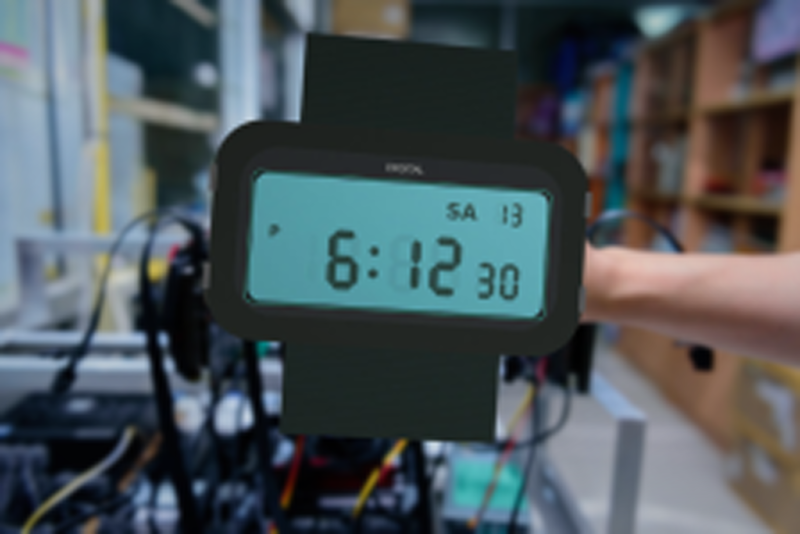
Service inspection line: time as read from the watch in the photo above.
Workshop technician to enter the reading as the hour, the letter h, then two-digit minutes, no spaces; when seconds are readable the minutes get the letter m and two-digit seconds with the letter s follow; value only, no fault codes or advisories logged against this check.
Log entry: 6h12m30s
